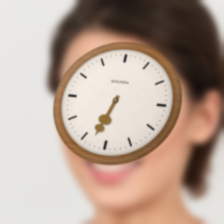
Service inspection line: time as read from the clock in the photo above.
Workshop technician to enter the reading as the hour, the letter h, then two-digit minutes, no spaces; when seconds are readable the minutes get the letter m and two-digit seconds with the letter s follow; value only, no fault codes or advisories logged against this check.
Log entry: 6h33
